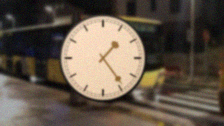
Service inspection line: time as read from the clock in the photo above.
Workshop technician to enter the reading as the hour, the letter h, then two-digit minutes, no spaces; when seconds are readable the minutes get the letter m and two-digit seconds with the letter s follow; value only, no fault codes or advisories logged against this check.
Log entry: 1h24
